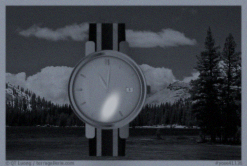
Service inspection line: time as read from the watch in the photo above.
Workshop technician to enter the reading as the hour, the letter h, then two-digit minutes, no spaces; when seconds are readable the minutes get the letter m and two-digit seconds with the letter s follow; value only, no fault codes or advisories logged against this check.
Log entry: 11h01
